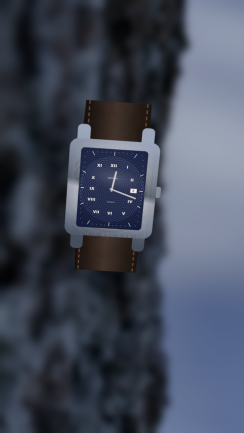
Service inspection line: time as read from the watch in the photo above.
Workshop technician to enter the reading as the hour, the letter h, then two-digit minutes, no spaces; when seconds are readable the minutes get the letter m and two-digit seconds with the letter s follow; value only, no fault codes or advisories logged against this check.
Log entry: 12h18
